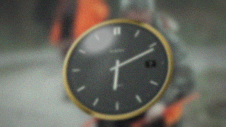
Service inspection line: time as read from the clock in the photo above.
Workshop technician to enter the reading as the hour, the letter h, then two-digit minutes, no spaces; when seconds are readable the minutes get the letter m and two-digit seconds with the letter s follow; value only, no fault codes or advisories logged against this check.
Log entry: 6h11
